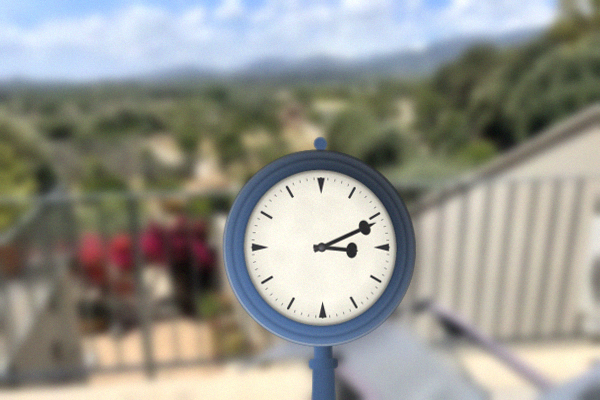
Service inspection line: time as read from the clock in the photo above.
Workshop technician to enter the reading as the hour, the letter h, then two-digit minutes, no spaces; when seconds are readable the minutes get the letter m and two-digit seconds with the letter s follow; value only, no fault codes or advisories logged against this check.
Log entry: 3h11
